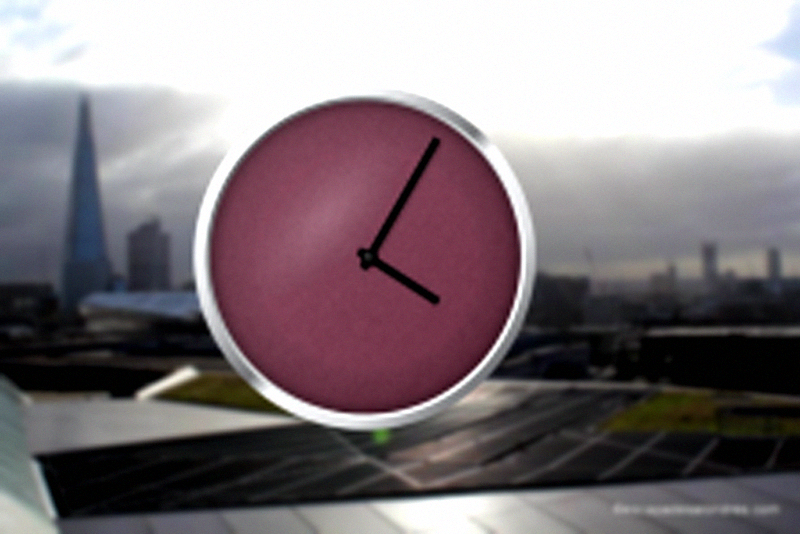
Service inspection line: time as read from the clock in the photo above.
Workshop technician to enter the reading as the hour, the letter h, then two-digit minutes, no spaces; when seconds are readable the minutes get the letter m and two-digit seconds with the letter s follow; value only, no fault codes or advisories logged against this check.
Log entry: 4h05
